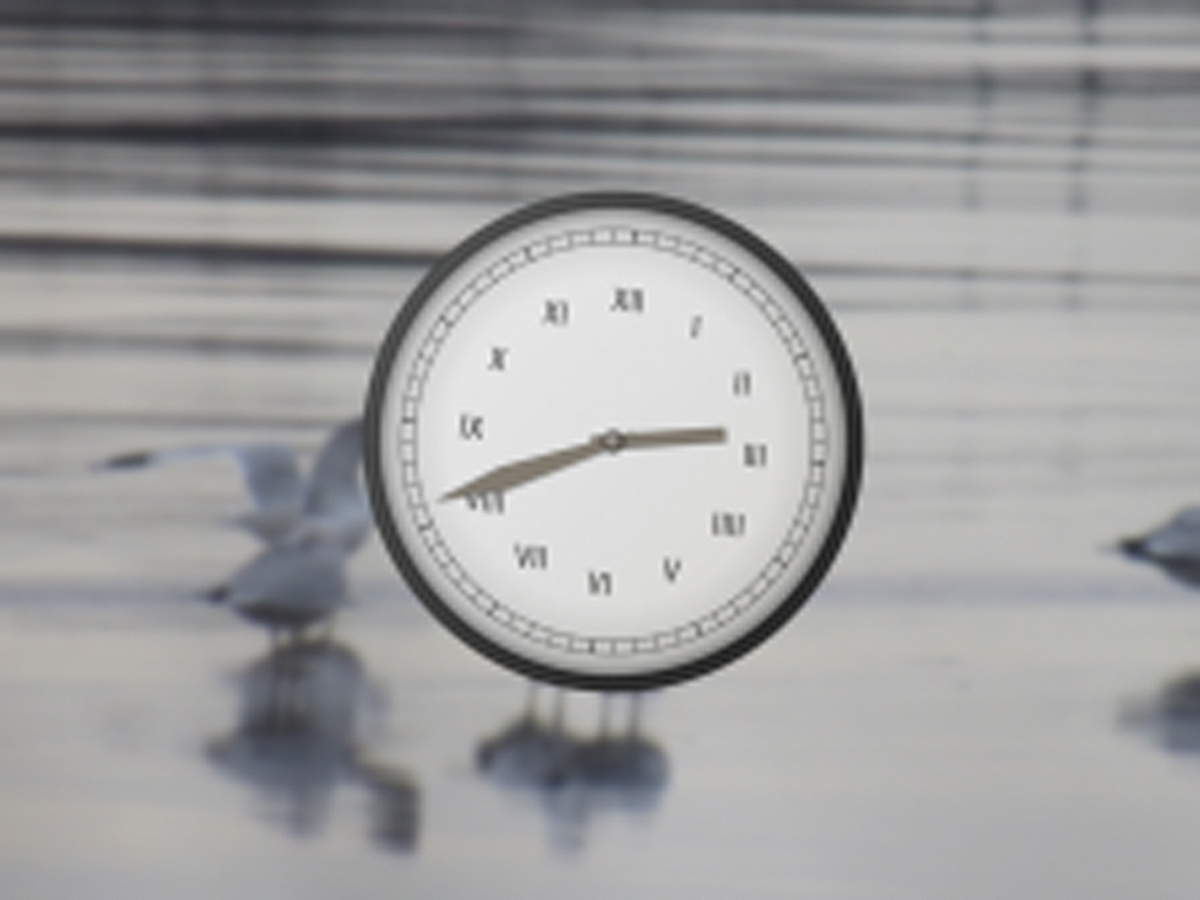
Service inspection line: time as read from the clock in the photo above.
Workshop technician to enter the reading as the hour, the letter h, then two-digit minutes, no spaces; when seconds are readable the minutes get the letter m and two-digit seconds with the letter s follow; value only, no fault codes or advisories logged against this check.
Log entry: 2h41
